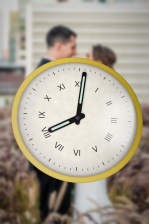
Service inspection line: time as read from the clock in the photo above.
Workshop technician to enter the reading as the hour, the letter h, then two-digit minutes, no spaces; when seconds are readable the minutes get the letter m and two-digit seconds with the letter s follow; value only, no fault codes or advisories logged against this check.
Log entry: 8h01
